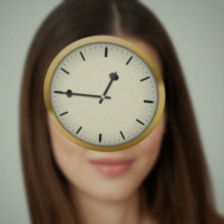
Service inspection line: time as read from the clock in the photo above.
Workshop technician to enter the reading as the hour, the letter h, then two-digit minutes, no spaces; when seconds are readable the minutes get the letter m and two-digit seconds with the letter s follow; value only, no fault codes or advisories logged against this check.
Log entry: 12h45
